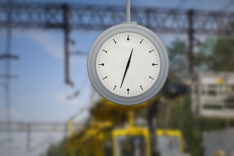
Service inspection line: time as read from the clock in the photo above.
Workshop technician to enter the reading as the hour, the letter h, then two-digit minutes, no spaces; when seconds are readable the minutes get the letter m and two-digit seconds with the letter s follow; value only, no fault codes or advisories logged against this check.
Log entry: 12h33
